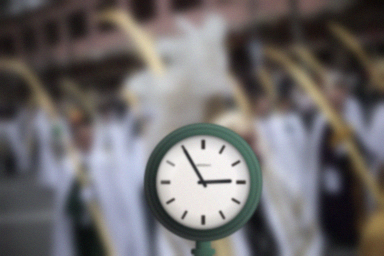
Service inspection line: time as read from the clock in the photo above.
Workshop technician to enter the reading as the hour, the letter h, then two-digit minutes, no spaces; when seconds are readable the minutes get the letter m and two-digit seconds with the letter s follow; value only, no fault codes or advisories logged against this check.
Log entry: 2h55
